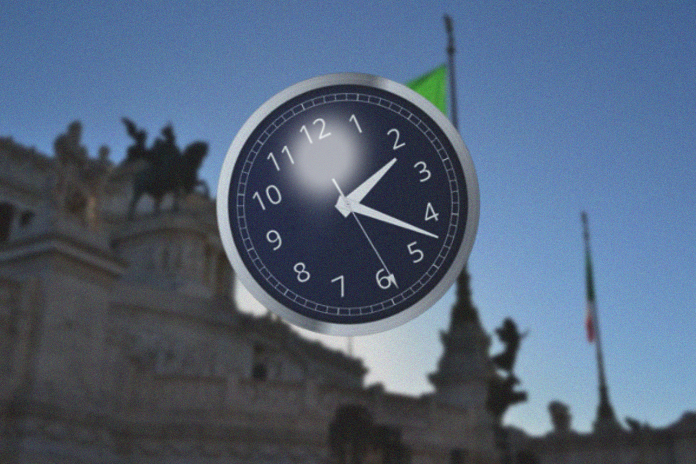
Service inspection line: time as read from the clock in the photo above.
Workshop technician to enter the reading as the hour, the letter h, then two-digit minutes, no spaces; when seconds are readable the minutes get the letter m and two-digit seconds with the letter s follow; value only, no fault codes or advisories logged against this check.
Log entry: 2h22m29s
